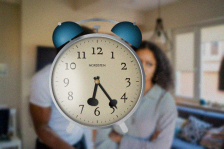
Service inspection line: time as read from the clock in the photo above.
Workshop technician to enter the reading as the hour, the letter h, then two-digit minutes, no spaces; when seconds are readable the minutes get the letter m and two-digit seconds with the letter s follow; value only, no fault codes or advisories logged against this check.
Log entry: 6h24
